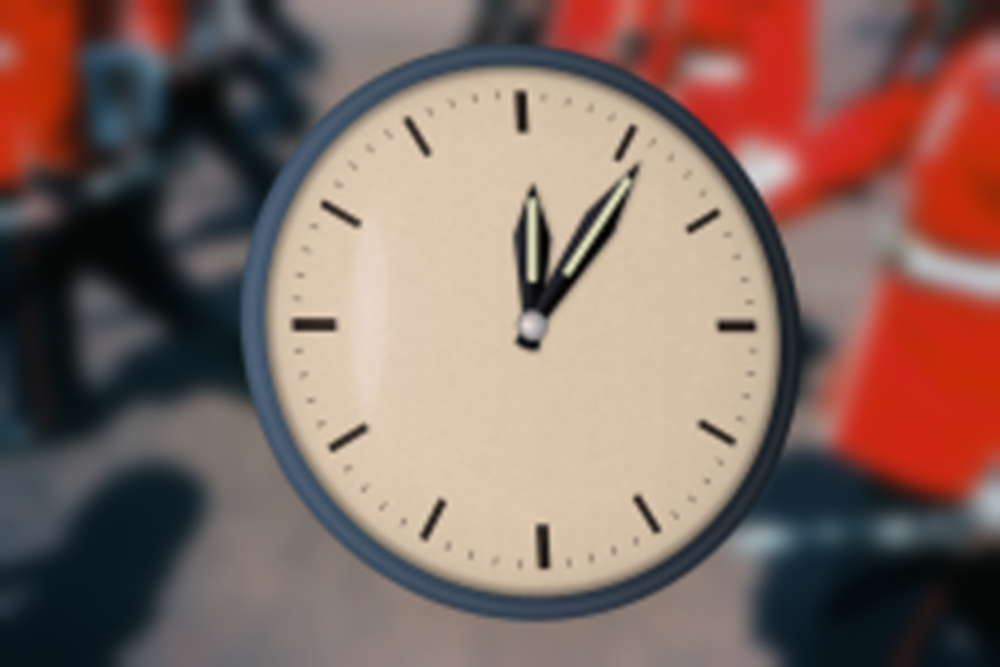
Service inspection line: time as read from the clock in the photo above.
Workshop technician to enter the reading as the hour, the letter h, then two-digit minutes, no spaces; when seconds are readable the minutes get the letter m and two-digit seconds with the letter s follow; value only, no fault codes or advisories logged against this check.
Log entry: 12h06
